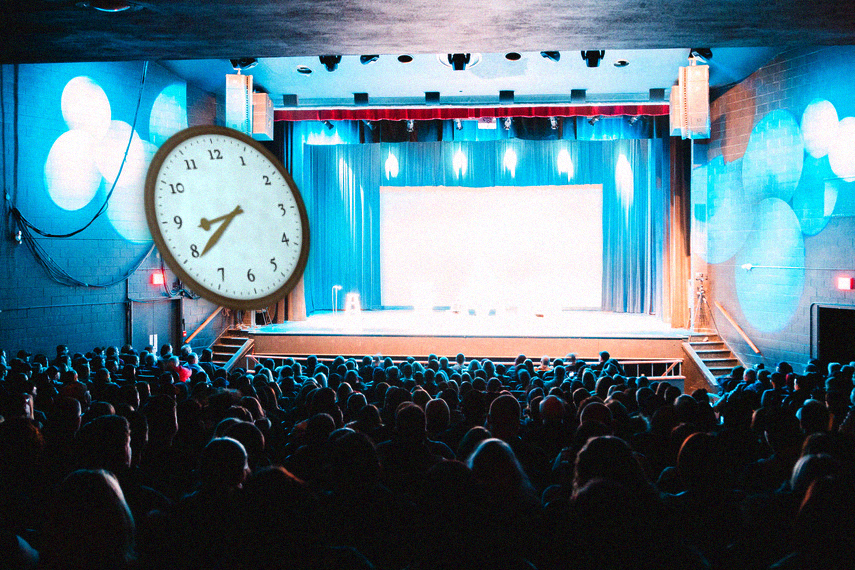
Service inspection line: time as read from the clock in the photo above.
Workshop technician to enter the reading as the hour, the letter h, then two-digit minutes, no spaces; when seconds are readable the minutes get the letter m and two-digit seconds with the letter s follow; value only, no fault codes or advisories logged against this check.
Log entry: 8h39
